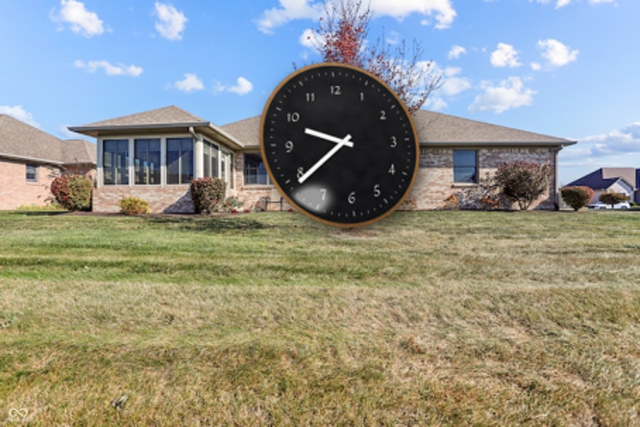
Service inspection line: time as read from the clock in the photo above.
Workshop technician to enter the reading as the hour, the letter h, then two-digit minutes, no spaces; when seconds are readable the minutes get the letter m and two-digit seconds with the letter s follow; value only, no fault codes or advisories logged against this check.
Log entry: 9h39
